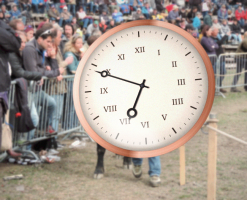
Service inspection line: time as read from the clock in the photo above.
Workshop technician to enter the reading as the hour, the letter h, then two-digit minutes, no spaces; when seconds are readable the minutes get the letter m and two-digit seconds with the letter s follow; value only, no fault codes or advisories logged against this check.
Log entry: 6h49
